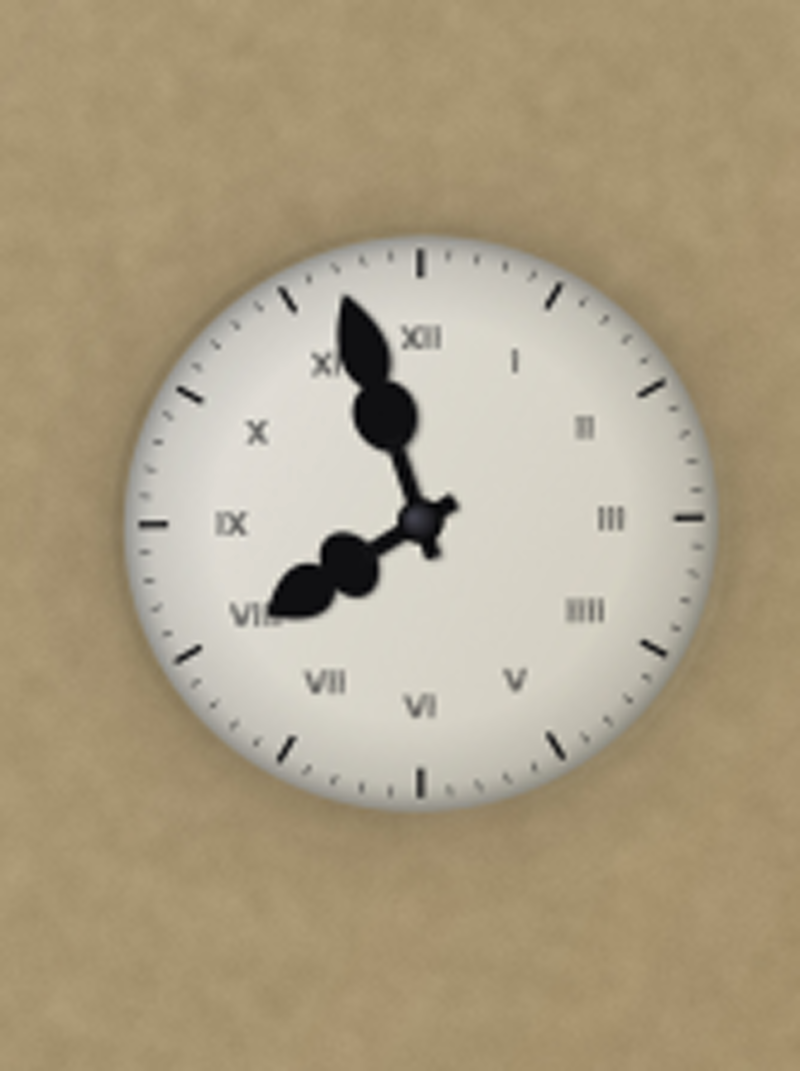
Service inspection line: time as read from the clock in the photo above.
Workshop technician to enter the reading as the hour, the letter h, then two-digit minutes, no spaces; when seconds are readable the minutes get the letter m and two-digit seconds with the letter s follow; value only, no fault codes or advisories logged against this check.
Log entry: 7h57
